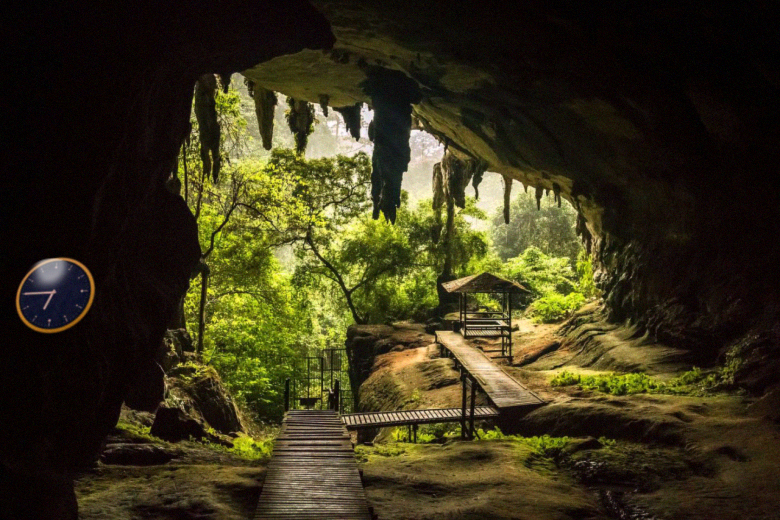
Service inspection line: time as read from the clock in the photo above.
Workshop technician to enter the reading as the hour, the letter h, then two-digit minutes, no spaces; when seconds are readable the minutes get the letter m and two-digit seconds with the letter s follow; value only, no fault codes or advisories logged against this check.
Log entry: 6h45
